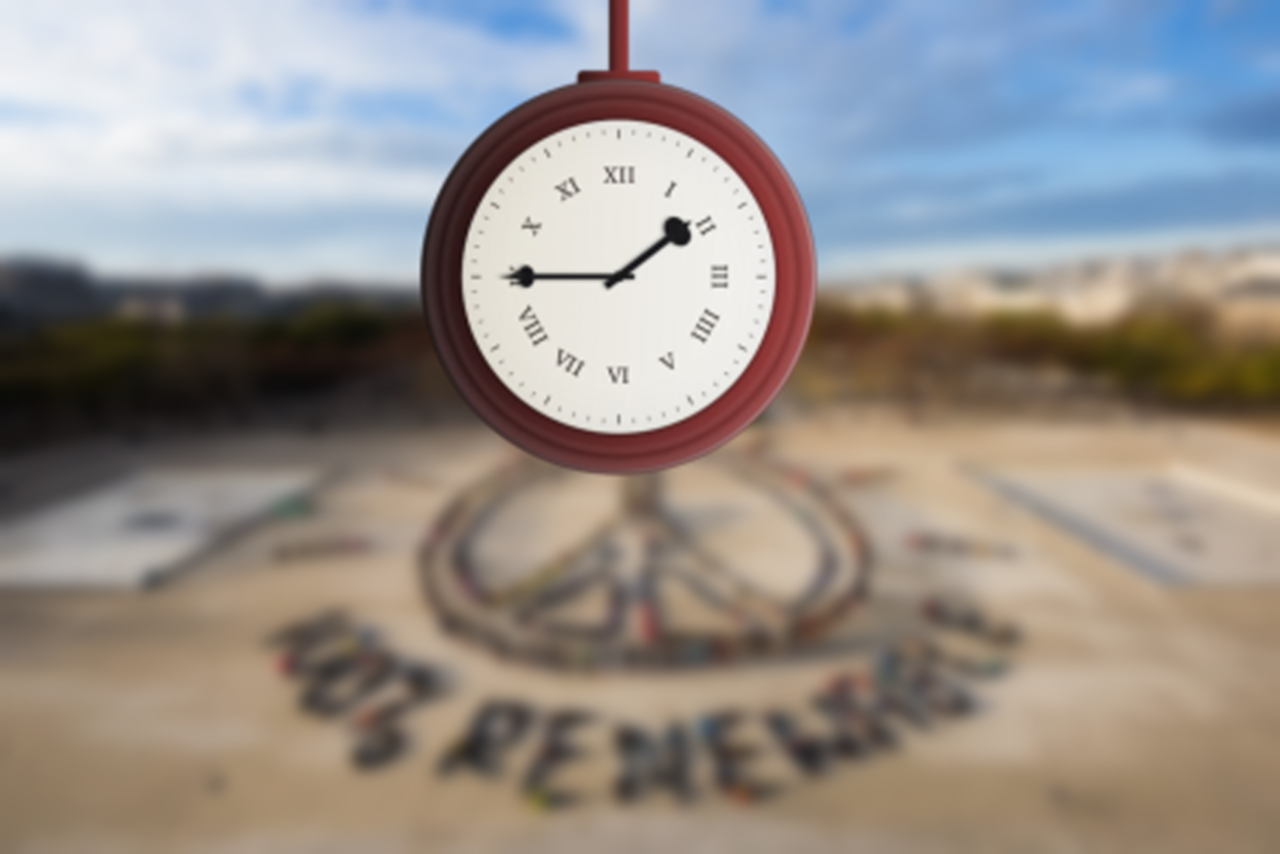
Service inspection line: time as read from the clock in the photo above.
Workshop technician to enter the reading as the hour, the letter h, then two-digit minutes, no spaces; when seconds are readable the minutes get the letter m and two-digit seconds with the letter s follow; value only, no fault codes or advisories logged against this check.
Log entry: 1h45
